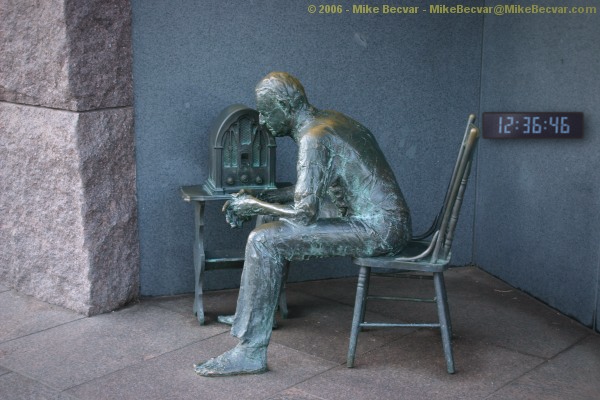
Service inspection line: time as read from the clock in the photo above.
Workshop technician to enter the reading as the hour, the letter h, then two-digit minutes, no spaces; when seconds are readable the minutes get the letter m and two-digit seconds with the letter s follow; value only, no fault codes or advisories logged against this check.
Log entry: 12h36m46s
